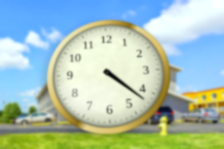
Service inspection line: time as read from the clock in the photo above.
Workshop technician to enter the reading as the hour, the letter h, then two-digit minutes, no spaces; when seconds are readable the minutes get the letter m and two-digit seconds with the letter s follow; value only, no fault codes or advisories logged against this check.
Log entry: 4h22
